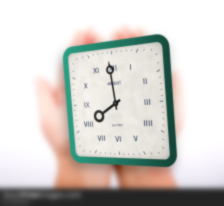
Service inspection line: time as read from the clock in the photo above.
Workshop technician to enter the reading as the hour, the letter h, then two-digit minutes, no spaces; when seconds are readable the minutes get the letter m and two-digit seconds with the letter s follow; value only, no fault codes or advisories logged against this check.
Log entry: 7h59
